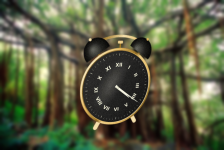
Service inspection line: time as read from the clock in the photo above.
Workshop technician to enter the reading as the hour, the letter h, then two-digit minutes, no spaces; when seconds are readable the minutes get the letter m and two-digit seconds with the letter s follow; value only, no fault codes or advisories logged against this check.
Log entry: 4h21
